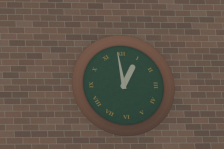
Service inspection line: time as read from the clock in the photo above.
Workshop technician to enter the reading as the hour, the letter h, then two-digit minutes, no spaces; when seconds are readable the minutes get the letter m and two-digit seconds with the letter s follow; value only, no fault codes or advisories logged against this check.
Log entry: 12h59
